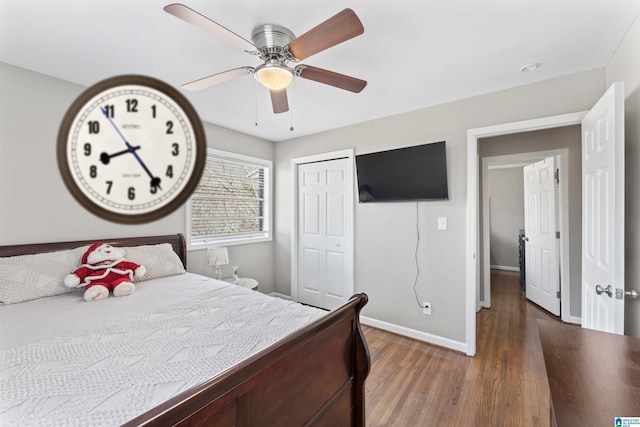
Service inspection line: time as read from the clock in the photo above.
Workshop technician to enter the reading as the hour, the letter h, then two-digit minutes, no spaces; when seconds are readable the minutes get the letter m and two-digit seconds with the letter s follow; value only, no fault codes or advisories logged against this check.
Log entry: 8h23m54s
